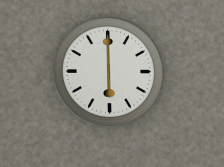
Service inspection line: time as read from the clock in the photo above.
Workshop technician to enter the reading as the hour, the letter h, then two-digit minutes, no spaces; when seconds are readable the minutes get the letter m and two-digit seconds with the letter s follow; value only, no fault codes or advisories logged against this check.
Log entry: 6h00
